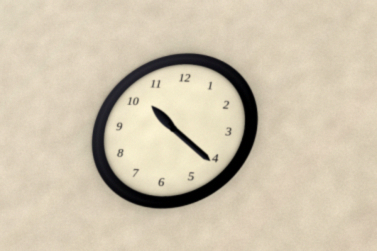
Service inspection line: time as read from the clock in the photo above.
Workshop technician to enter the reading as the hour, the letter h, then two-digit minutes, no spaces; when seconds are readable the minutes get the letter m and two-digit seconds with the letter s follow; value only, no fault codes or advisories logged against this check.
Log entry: 10h21
